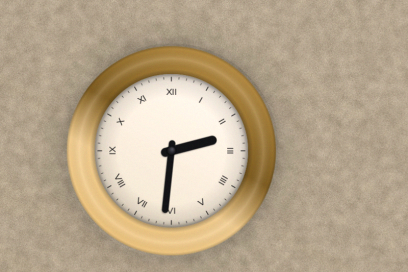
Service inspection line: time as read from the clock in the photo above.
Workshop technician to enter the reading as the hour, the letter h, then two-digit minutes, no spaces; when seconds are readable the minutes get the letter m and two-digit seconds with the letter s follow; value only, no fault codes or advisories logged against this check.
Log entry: 2h31
